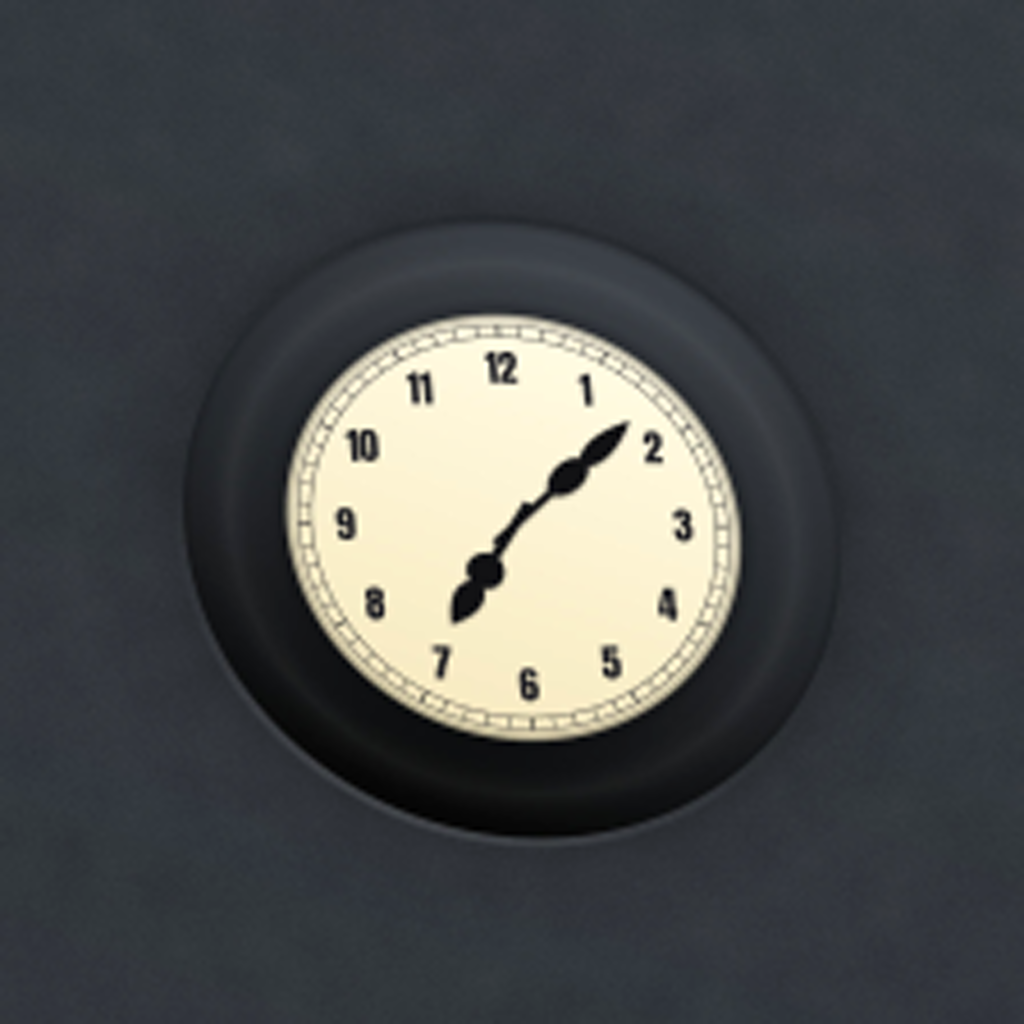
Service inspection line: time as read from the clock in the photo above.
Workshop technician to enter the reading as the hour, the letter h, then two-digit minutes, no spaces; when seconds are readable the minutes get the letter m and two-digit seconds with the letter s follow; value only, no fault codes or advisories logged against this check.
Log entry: 7h08
